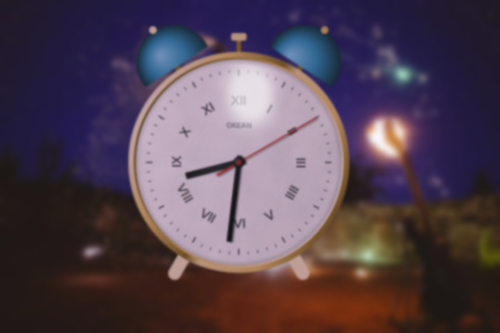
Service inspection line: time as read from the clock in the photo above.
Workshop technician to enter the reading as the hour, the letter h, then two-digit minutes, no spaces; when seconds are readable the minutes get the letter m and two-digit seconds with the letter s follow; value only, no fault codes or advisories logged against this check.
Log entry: 8h31m10s
